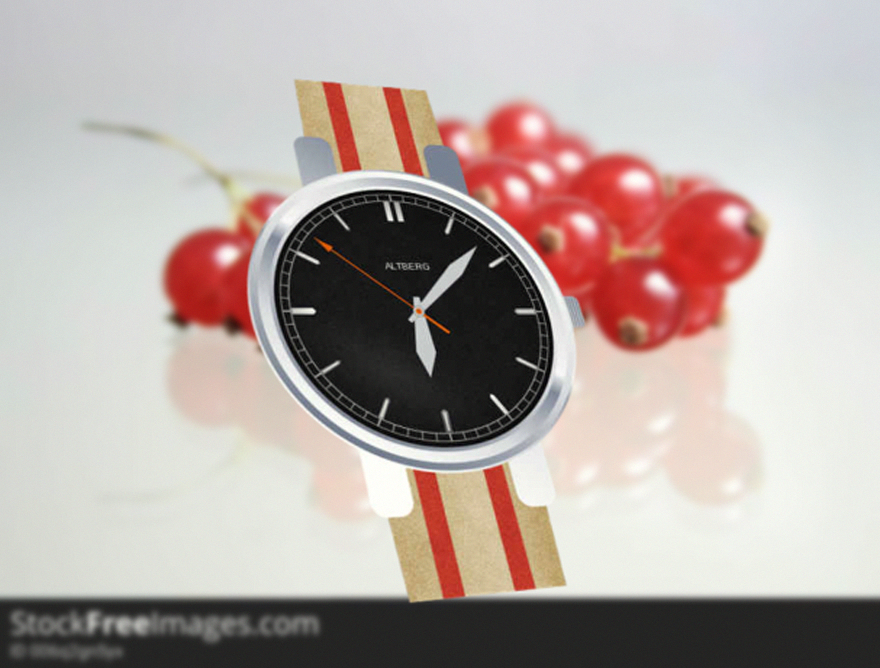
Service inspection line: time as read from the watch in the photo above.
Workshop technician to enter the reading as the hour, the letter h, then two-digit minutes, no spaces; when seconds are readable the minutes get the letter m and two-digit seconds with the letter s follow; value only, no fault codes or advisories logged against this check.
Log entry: 6h07m52s
